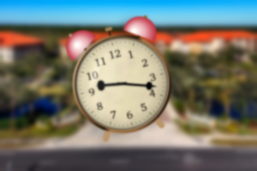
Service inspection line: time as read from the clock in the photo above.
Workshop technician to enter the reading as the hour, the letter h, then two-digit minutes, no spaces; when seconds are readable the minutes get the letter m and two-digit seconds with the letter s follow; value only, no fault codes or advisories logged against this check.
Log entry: 9h18
